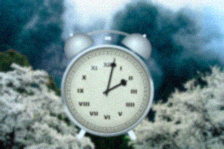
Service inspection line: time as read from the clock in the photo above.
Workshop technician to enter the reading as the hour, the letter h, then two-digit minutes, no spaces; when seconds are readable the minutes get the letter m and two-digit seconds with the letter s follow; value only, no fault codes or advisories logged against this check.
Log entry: 2h02
